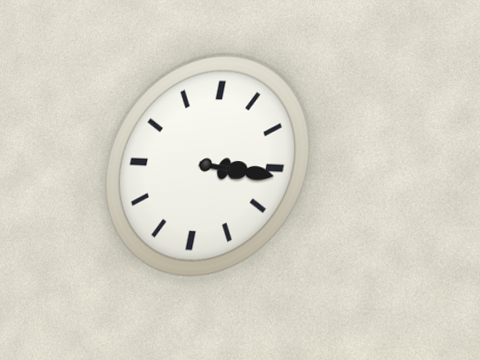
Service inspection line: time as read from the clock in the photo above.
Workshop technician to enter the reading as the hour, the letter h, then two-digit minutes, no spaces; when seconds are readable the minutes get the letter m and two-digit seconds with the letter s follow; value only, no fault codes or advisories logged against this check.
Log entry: 3h16
